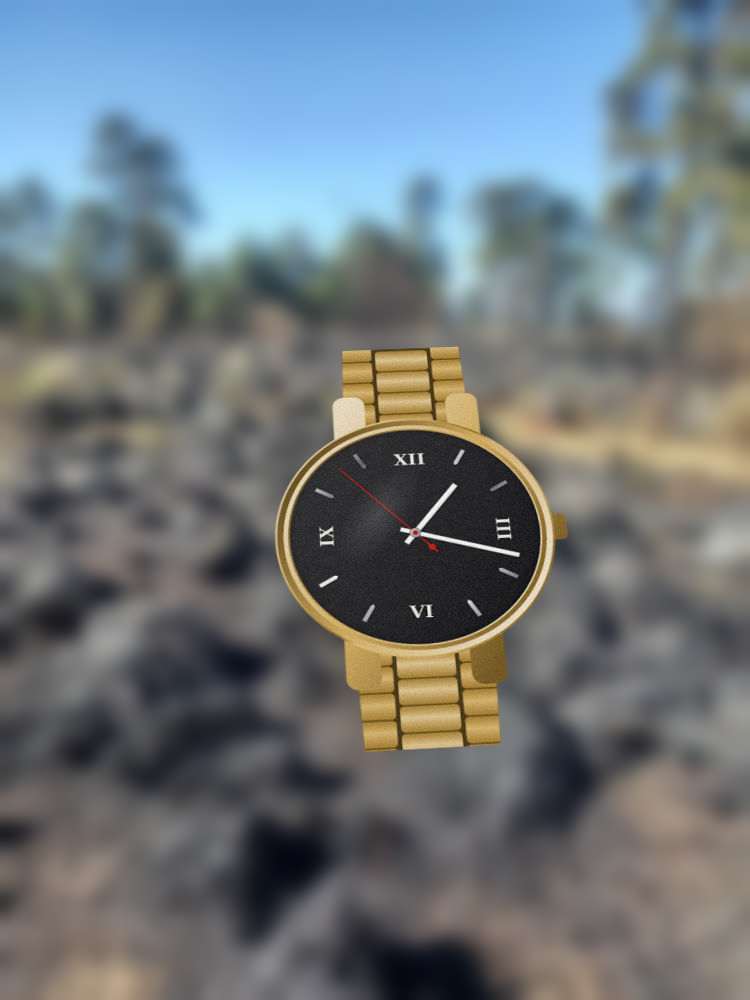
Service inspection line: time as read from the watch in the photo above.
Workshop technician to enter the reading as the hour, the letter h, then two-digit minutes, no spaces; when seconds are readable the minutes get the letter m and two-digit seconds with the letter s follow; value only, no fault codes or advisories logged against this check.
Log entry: 1h17m53s
